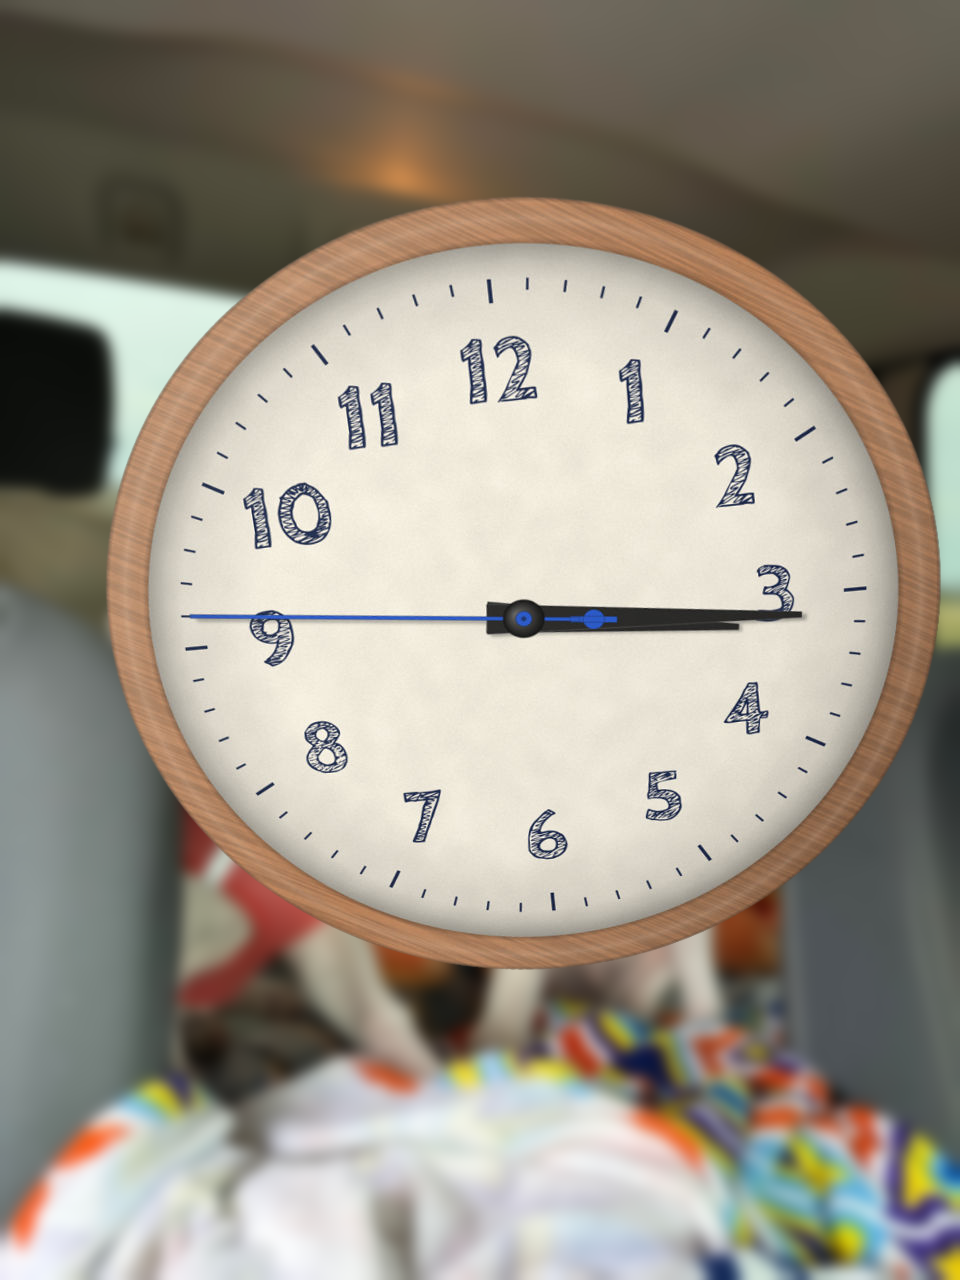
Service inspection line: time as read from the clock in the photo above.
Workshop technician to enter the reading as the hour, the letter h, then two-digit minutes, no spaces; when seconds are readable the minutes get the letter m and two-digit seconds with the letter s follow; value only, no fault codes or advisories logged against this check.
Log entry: 3h15m46s
